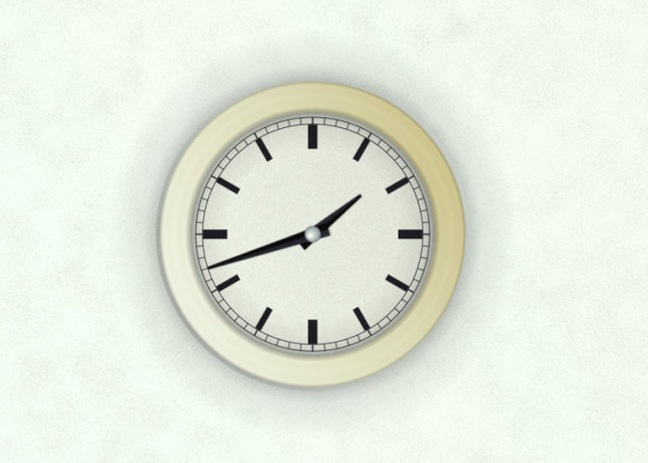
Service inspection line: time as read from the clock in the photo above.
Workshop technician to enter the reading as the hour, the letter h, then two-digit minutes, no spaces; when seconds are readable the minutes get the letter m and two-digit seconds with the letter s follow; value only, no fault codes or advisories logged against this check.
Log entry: 1h42
